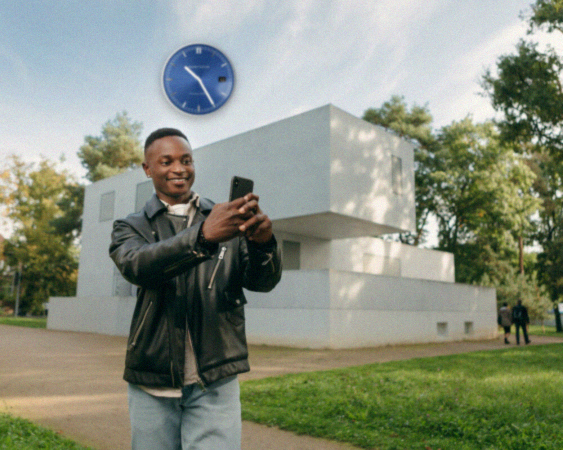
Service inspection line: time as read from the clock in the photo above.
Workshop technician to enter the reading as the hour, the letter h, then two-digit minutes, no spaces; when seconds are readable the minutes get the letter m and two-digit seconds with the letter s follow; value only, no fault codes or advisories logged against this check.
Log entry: 10h25
